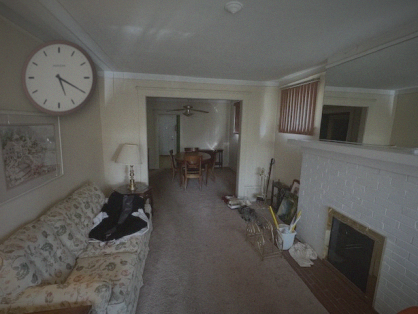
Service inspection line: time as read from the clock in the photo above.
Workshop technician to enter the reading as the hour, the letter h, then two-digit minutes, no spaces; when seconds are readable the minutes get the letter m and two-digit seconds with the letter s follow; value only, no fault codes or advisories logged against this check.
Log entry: 5h20
